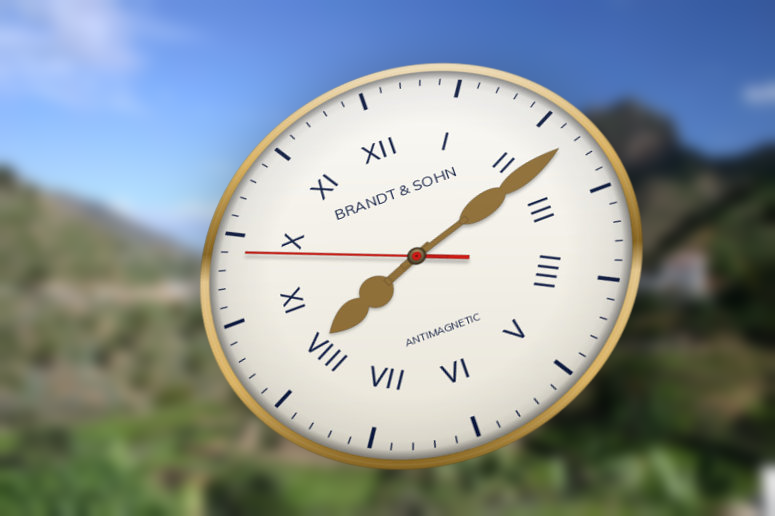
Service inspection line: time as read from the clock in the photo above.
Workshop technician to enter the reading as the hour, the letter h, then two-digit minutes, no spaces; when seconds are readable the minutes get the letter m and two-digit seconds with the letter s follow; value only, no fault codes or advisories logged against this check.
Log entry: 8h11m49s
